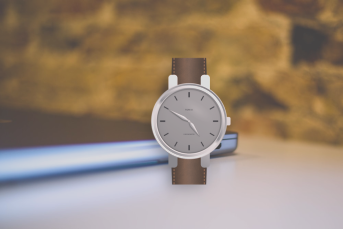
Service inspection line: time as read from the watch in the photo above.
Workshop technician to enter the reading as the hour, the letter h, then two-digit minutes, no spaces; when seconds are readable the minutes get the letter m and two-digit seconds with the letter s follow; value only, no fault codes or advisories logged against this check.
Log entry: 4h50
